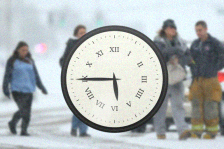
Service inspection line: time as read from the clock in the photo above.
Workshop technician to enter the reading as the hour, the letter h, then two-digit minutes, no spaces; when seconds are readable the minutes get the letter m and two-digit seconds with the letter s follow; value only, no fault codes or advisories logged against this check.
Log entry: 5h45
